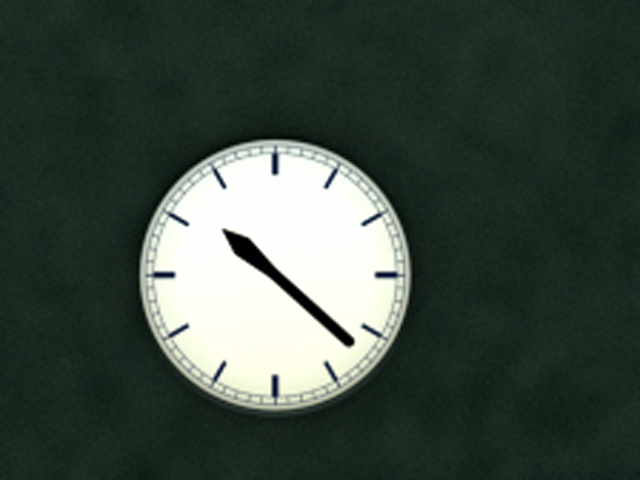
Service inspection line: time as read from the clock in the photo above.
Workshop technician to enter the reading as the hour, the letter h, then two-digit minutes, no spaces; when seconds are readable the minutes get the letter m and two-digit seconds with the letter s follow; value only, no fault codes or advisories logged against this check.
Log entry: 10h22
